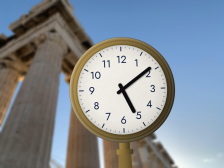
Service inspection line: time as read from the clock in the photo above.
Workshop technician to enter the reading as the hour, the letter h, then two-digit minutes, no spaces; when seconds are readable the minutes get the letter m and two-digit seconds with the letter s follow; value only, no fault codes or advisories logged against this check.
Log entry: 5h09
